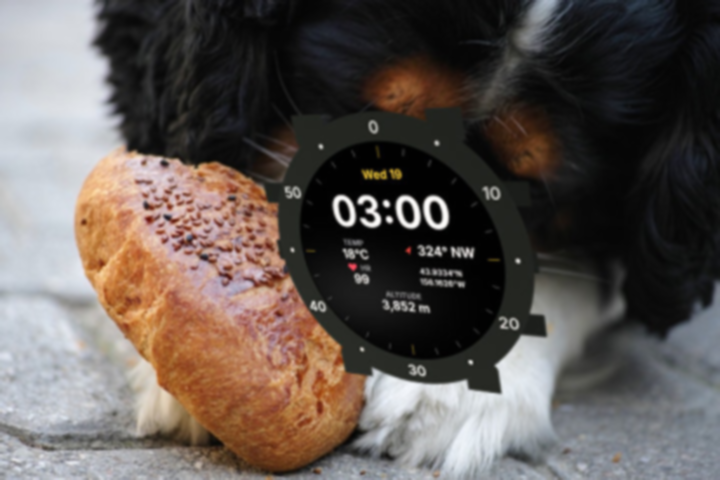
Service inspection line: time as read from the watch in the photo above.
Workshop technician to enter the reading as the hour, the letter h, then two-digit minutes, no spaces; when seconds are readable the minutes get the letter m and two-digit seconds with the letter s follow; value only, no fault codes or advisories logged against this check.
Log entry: 3h00
